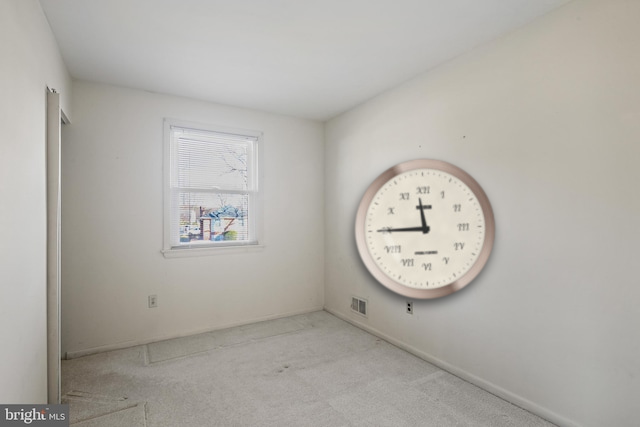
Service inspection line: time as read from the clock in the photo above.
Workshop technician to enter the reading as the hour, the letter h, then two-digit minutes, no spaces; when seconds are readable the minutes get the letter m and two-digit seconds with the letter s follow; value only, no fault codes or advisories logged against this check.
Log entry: 11h45
